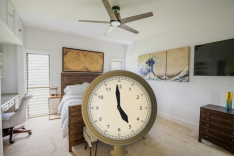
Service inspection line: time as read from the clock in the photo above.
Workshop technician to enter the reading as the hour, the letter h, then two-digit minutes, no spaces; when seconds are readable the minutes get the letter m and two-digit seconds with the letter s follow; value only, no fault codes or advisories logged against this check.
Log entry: 4h59
